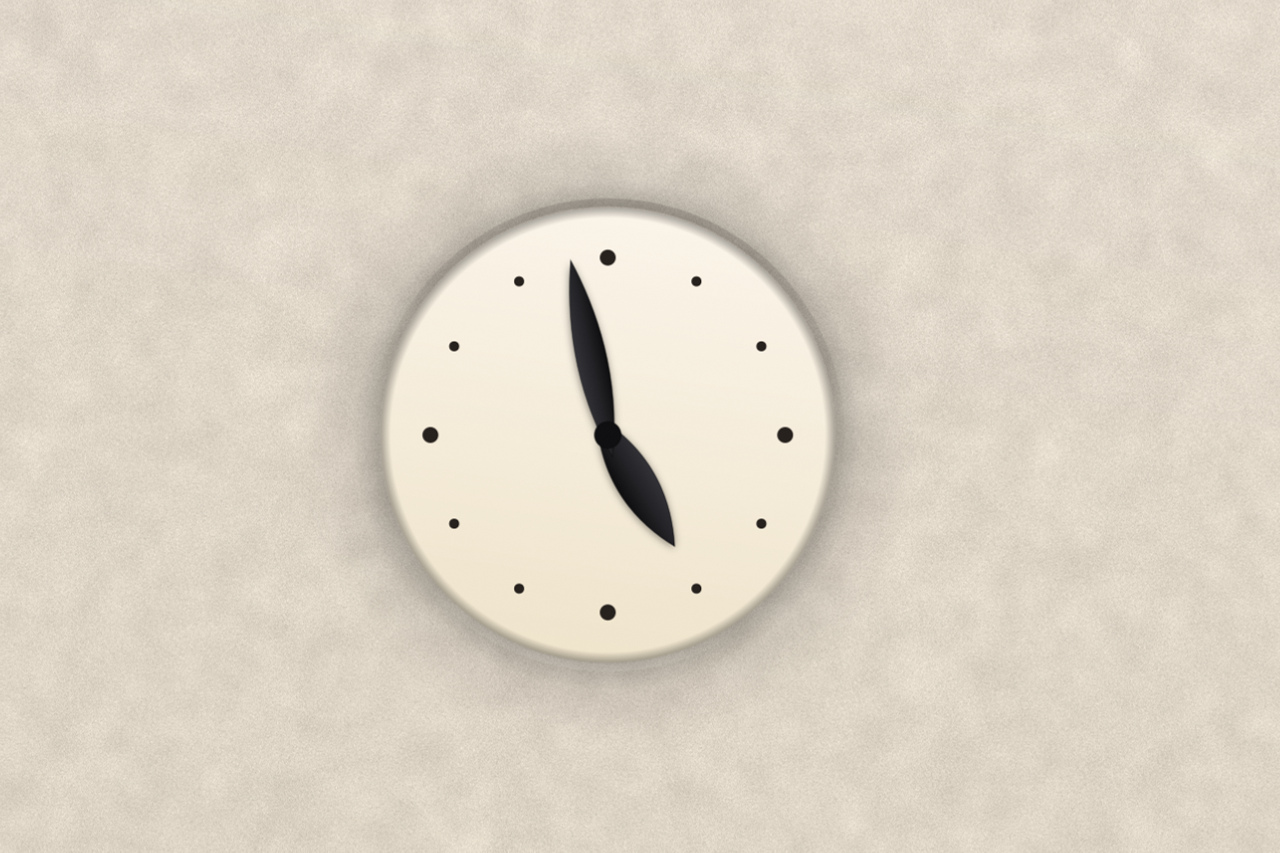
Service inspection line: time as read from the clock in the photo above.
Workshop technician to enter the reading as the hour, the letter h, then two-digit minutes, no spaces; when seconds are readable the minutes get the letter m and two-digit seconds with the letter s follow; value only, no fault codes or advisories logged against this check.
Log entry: 4h58
